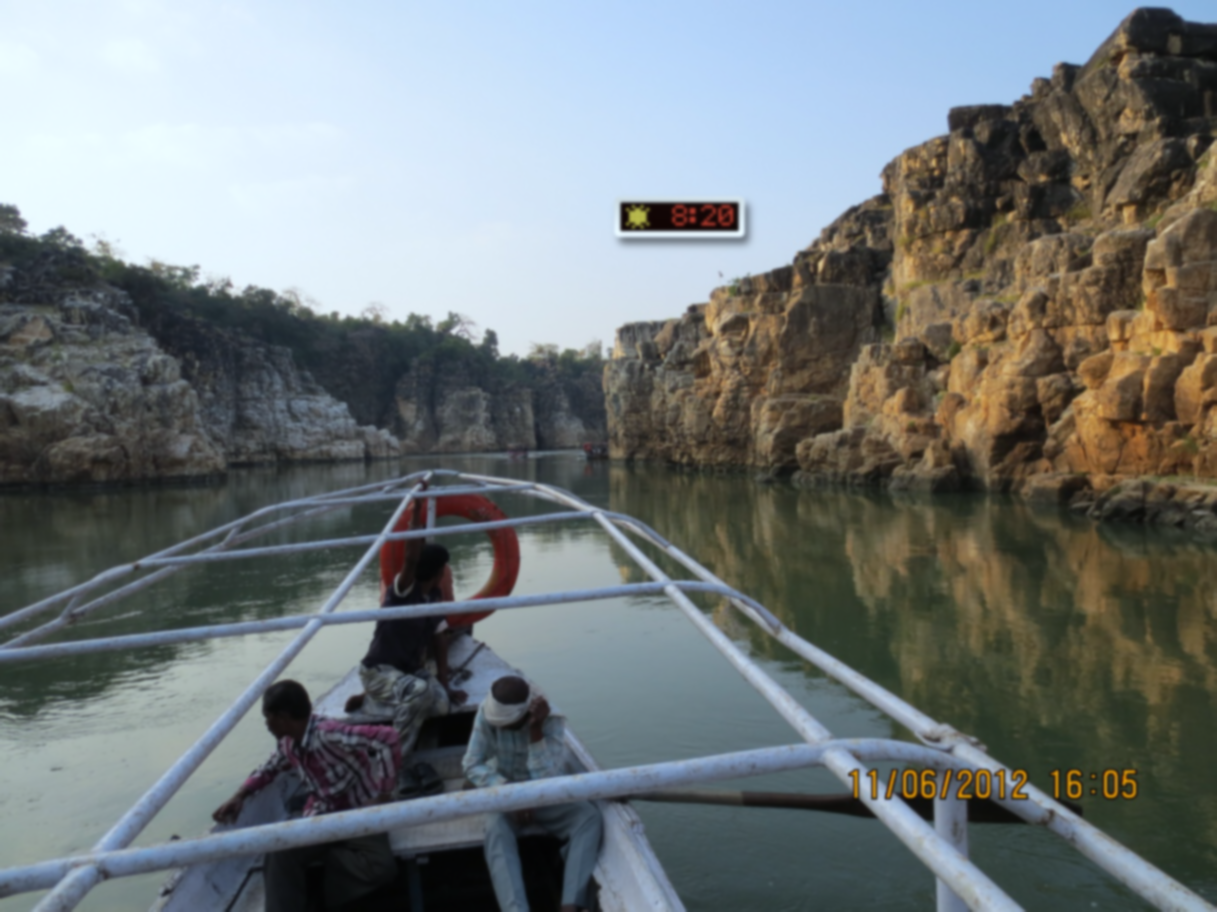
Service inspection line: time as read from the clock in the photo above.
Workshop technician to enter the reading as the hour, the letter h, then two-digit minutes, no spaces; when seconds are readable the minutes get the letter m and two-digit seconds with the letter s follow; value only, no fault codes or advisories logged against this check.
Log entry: 8h20
